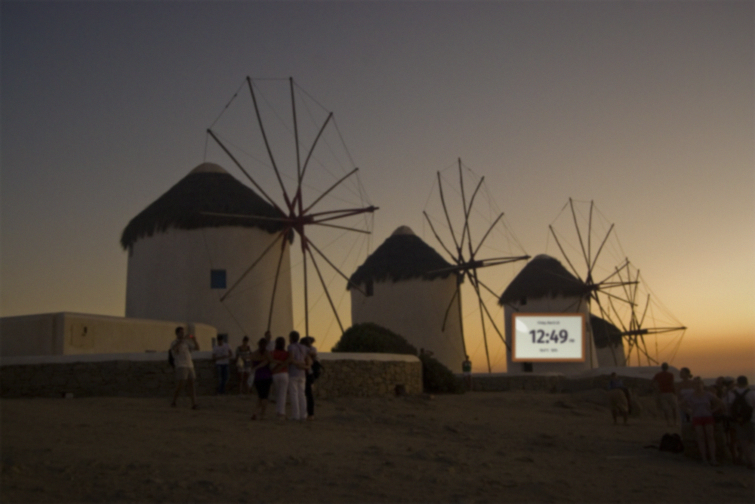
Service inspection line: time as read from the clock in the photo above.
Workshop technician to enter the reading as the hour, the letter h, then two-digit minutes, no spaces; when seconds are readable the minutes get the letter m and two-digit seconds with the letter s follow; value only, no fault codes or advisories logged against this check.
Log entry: 12h49
